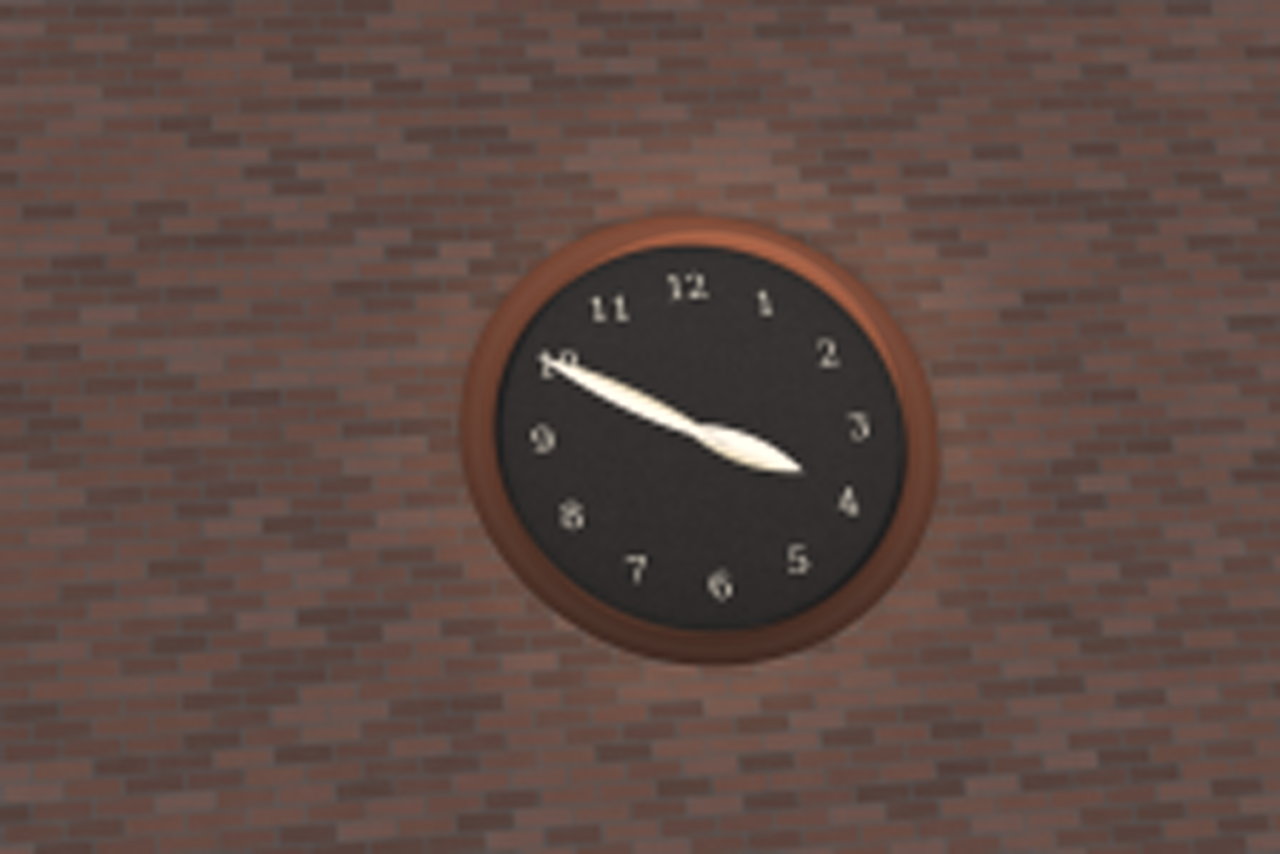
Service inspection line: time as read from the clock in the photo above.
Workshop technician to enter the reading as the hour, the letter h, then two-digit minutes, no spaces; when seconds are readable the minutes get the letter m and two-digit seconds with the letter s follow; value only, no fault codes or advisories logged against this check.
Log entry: 3h50
